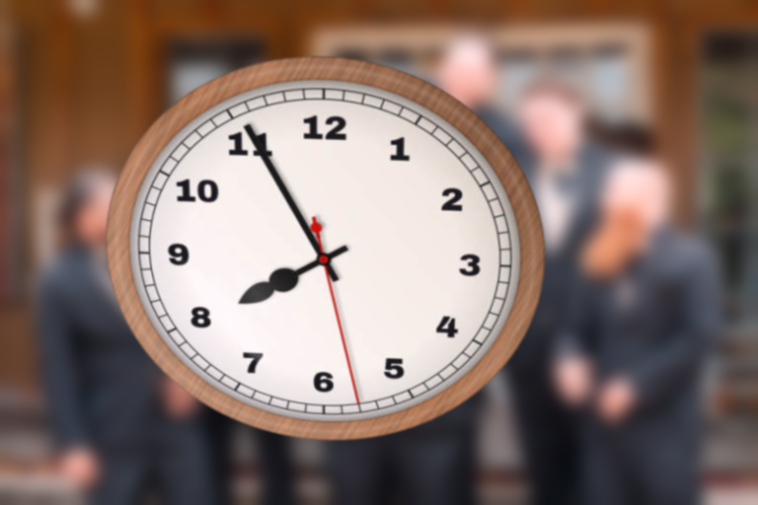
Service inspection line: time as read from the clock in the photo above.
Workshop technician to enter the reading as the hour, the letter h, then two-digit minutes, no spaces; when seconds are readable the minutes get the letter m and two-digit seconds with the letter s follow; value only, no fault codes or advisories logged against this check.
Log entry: 7h55m28s
